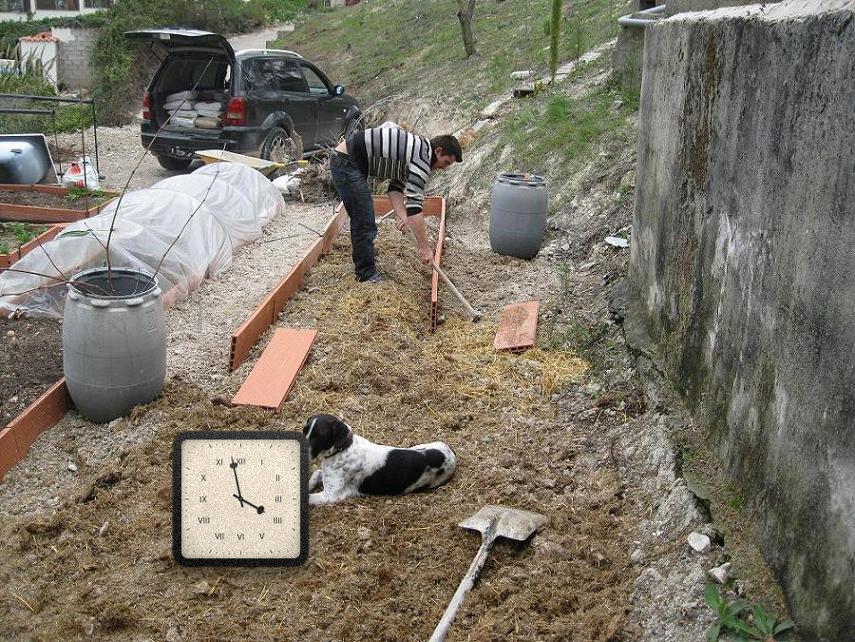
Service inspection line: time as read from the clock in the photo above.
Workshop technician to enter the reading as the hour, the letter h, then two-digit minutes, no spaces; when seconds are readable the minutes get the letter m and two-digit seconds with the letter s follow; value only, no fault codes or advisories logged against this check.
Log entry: 3h58
